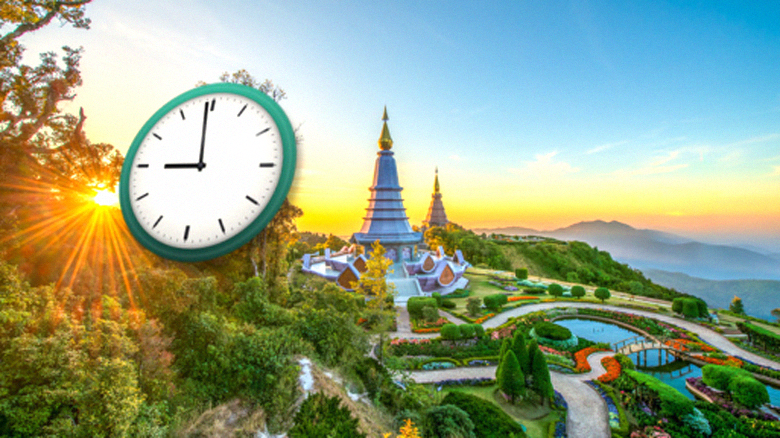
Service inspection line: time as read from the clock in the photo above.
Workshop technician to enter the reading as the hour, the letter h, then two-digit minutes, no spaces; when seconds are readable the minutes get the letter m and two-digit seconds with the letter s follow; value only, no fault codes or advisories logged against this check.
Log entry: 8h59
